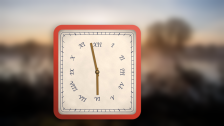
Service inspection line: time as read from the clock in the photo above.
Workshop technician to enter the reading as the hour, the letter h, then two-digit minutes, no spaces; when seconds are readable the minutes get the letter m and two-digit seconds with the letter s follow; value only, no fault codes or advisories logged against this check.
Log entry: 5h58
